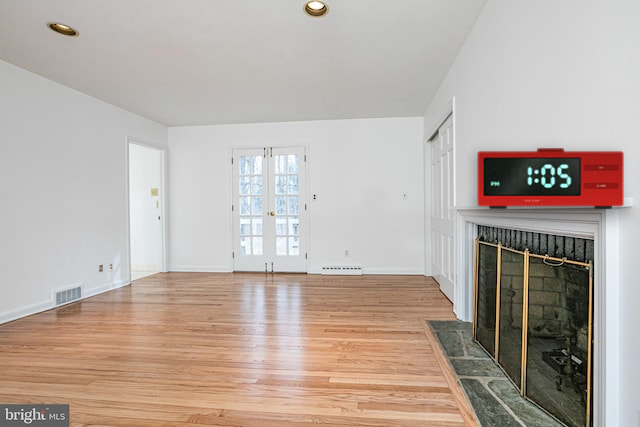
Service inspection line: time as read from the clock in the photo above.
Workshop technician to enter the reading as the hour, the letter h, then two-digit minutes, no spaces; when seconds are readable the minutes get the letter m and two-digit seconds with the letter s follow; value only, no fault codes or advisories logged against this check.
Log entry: 1h05
